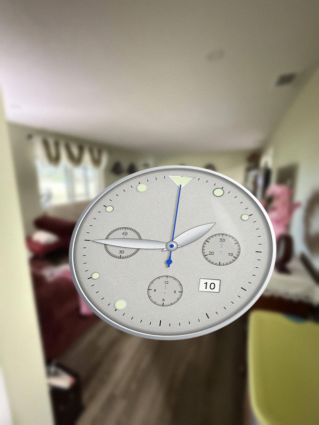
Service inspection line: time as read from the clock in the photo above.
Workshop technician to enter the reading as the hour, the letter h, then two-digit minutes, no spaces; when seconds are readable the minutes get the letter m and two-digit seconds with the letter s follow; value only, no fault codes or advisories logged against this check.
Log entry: 1h45
